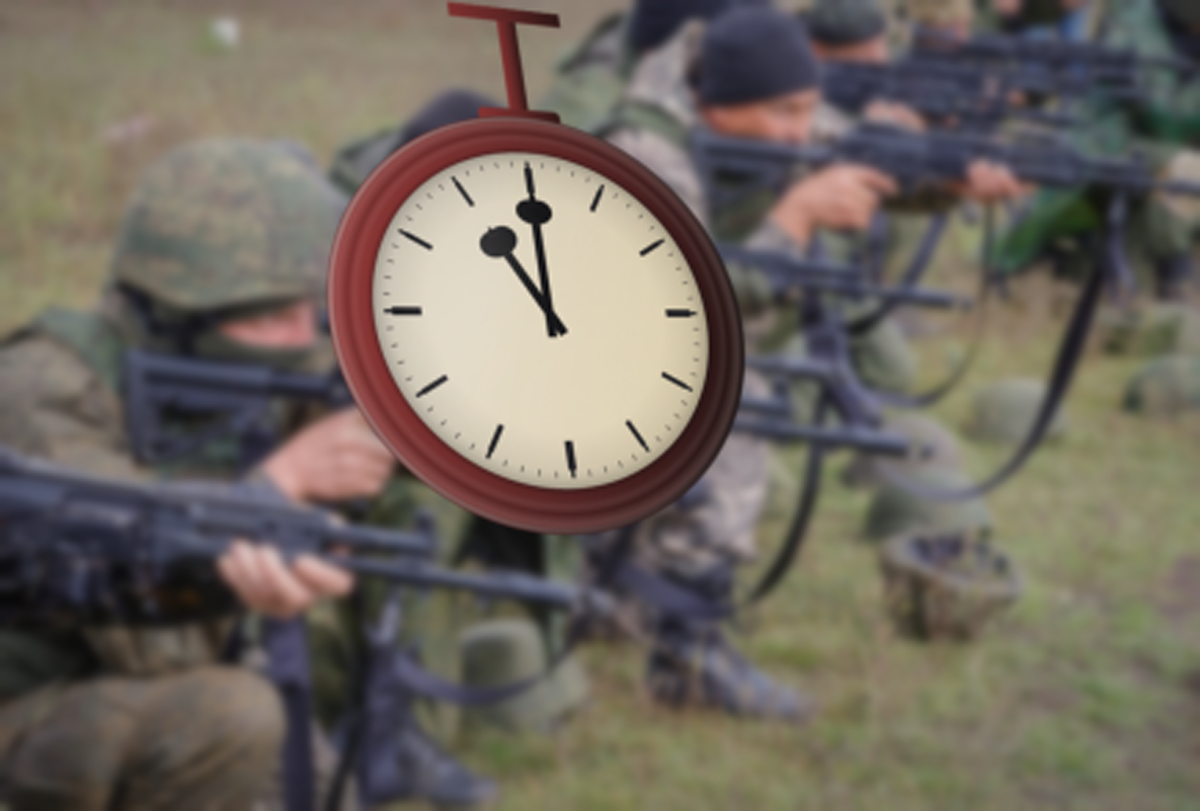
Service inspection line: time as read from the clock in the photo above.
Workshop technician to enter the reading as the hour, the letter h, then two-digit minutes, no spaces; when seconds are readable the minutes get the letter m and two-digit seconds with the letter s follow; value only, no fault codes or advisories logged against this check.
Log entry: 11h00
